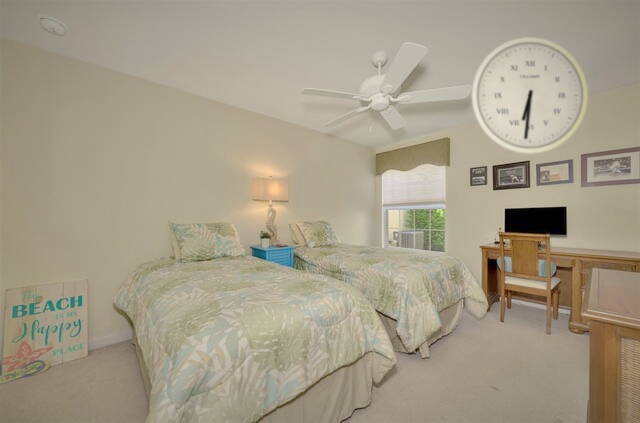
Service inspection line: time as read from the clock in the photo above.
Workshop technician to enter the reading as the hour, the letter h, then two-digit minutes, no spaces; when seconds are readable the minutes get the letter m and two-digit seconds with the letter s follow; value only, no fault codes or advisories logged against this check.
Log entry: 6h31
